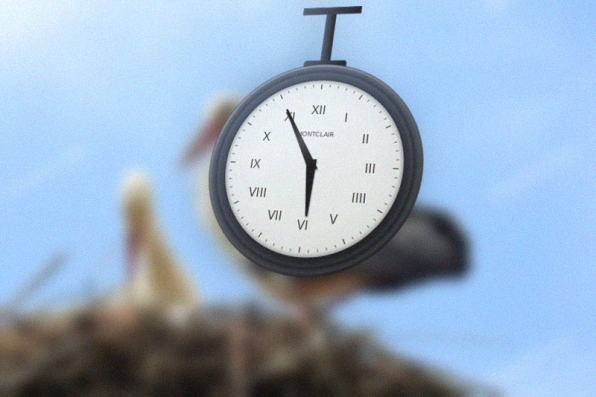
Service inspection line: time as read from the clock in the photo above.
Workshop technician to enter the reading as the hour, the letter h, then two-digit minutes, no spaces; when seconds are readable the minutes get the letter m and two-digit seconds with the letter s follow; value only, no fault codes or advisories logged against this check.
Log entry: 5h55
